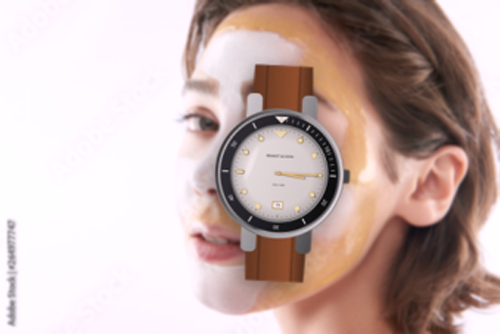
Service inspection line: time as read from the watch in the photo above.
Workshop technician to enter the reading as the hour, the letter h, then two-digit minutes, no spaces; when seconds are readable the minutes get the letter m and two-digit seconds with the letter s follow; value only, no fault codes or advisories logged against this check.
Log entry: 3h15
